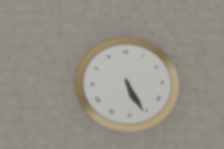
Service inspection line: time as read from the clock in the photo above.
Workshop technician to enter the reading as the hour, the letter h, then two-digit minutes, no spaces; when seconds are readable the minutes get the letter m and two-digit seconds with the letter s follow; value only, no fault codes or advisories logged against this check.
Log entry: 5h26
